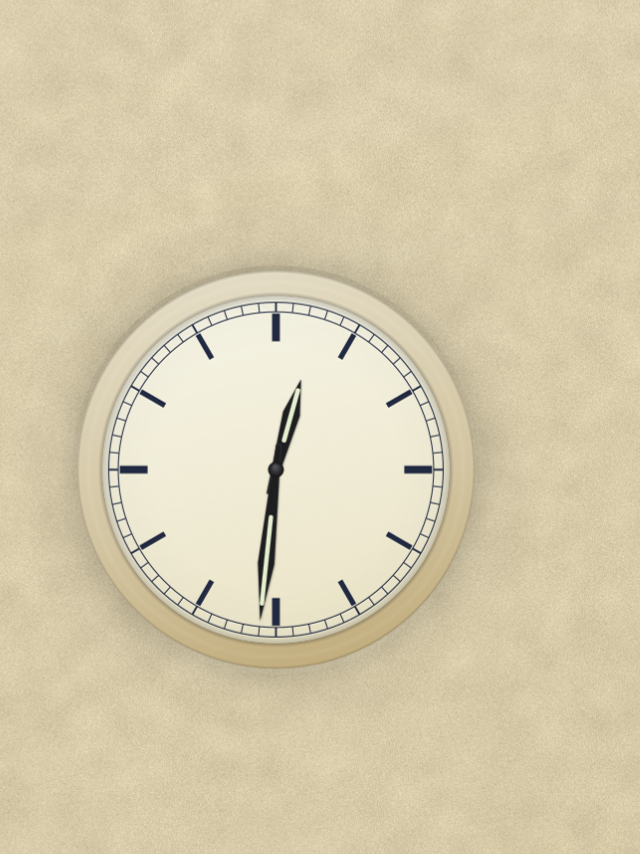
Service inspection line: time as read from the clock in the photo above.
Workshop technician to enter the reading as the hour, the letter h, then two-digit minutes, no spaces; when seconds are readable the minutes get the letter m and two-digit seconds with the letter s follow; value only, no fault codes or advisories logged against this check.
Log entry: 12h31
